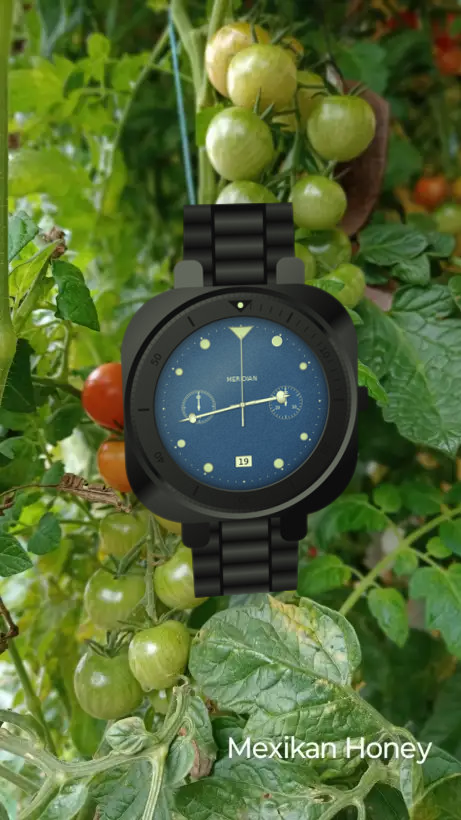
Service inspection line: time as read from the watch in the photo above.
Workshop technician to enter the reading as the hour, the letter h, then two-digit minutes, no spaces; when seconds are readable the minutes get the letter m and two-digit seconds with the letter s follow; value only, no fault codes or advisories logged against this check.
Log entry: 2h43
